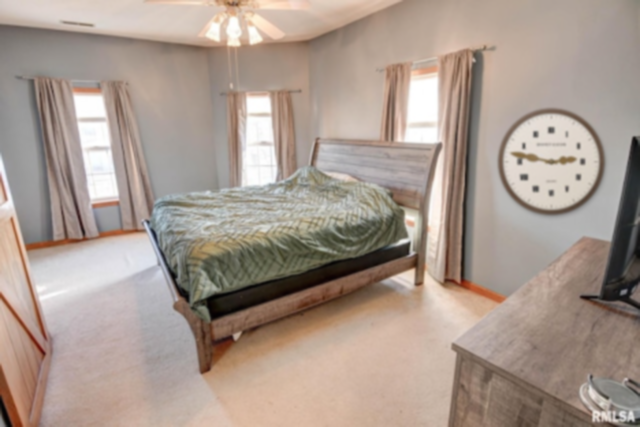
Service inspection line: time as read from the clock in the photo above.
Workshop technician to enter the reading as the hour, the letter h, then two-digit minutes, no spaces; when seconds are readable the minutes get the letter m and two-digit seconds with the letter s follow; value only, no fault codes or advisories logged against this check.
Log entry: 2h47
